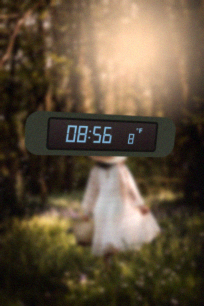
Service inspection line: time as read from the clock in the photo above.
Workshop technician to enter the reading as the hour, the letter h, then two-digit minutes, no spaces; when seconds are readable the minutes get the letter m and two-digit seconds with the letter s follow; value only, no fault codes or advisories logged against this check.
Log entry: 8h56
